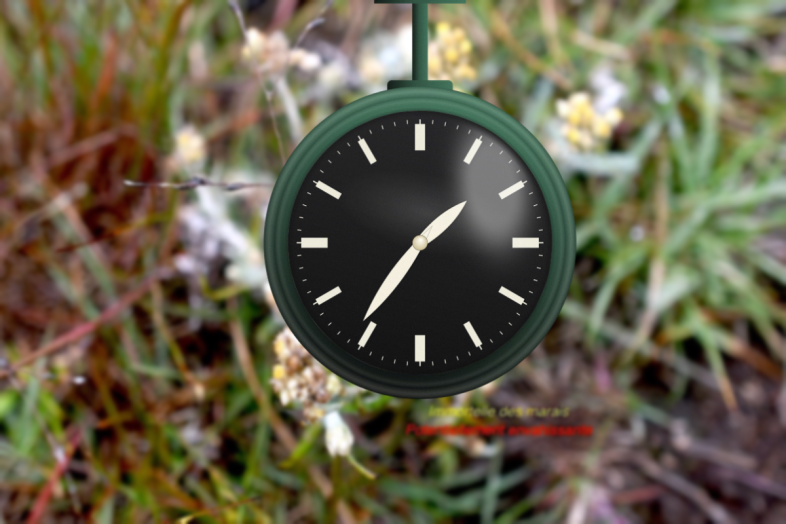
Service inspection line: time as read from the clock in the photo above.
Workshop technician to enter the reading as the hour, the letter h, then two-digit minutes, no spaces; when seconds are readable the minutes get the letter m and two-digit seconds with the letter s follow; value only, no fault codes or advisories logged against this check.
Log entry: 1h36
